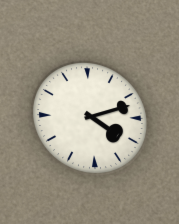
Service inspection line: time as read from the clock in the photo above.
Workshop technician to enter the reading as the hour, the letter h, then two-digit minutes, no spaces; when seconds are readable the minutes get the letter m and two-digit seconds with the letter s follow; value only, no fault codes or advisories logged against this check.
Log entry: 4h12
